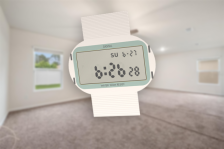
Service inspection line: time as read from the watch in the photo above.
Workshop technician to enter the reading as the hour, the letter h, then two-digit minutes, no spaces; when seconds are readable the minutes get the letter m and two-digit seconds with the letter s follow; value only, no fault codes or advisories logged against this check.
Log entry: 6h26m28s
